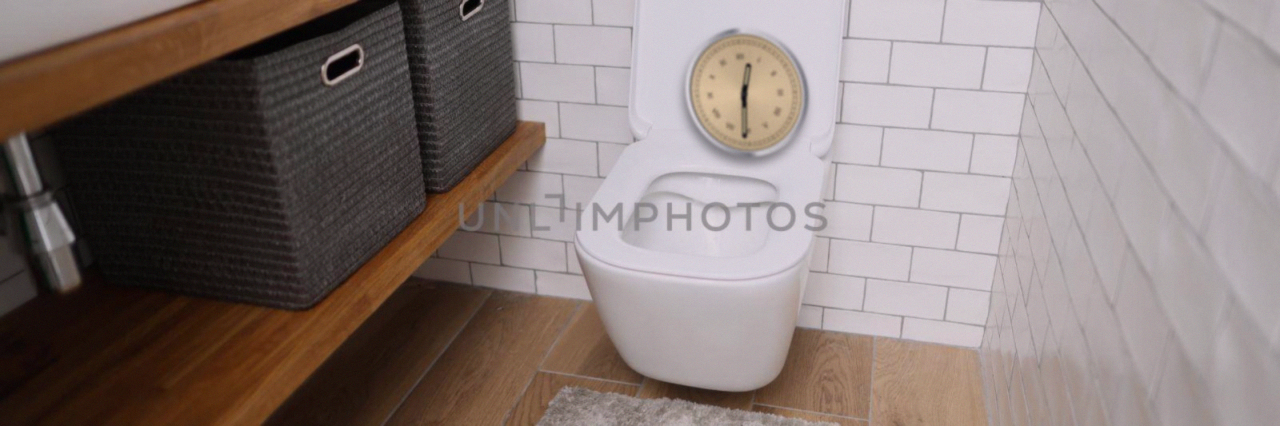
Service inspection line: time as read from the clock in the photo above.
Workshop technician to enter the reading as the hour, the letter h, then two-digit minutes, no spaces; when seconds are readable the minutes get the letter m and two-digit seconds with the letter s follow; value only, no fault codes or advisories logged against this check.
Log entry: 12h31
